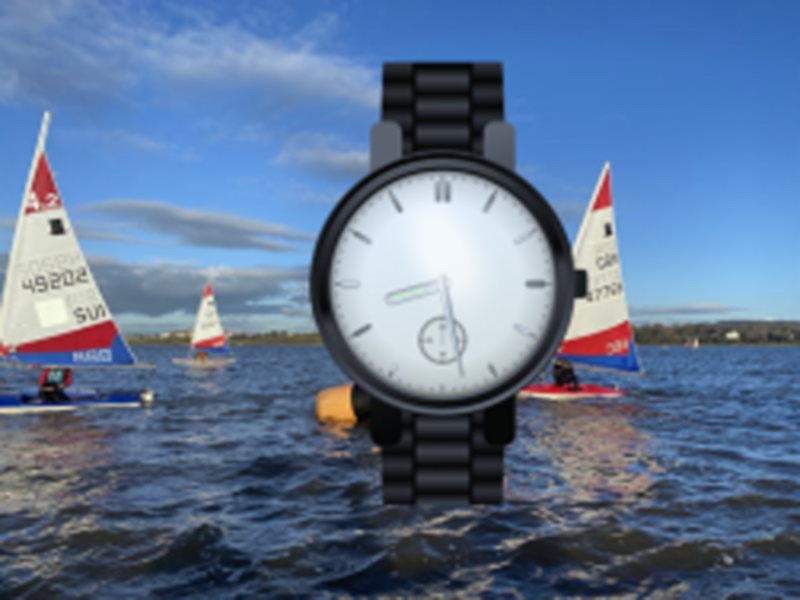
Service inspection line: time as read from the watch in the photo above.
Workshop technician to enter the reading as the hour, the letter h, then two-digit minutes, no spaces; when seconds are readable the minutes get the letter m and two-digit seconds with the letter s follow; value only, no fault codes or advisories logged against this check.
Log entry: 8h28
